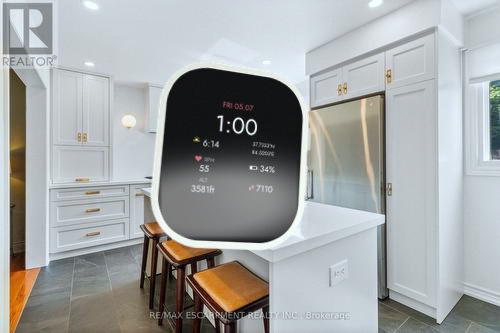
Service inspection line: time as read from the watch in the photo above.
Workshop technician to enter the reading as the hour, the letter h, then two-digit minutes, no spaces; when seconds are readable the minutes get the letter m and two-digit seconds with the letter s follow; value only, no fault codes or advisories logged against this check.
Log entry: 1h00
